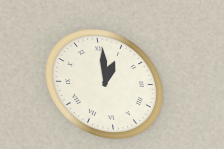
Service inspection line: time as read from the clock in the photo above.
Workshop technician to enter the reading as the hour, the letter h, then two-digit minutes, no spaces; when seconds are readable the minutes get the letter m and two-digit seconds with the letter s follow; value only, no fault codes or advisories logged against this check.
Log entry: 1h01
